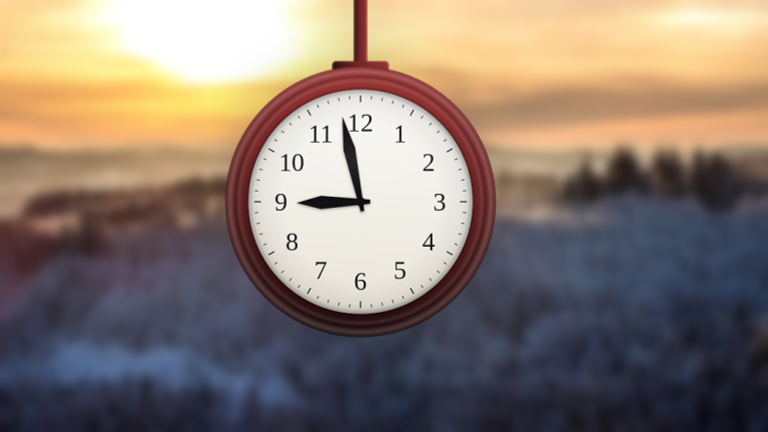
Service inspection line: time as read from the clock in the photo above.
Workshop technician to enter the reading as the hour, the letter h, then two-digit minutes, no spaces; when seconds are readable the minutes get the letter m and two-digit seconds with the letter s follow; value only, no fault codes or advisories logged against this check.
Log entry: 8h58
